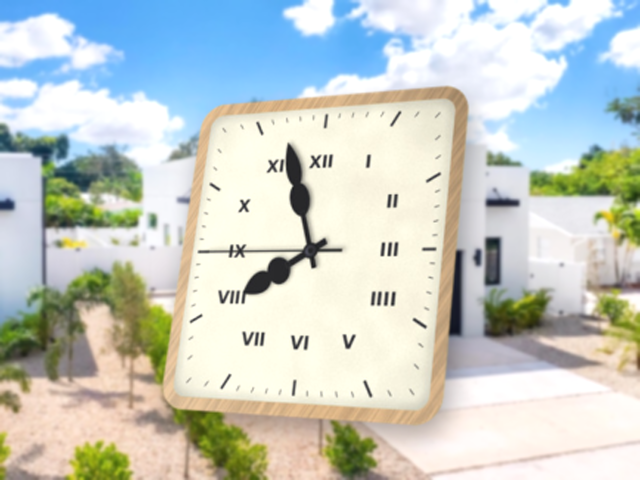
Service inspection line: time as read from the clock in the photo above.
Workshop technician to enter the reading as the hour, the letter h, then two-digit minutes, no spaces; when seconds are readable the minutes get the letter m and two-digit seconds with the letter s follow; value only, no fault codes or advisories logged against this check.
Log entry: 7h56m45s
